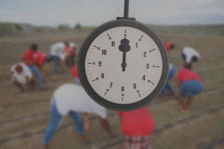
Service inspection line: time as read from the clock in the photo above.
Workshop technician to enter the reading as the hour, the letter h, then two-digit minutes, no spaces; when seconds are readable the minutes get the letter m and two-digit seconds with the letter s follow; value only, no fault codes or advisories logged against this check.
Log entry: 12h00
